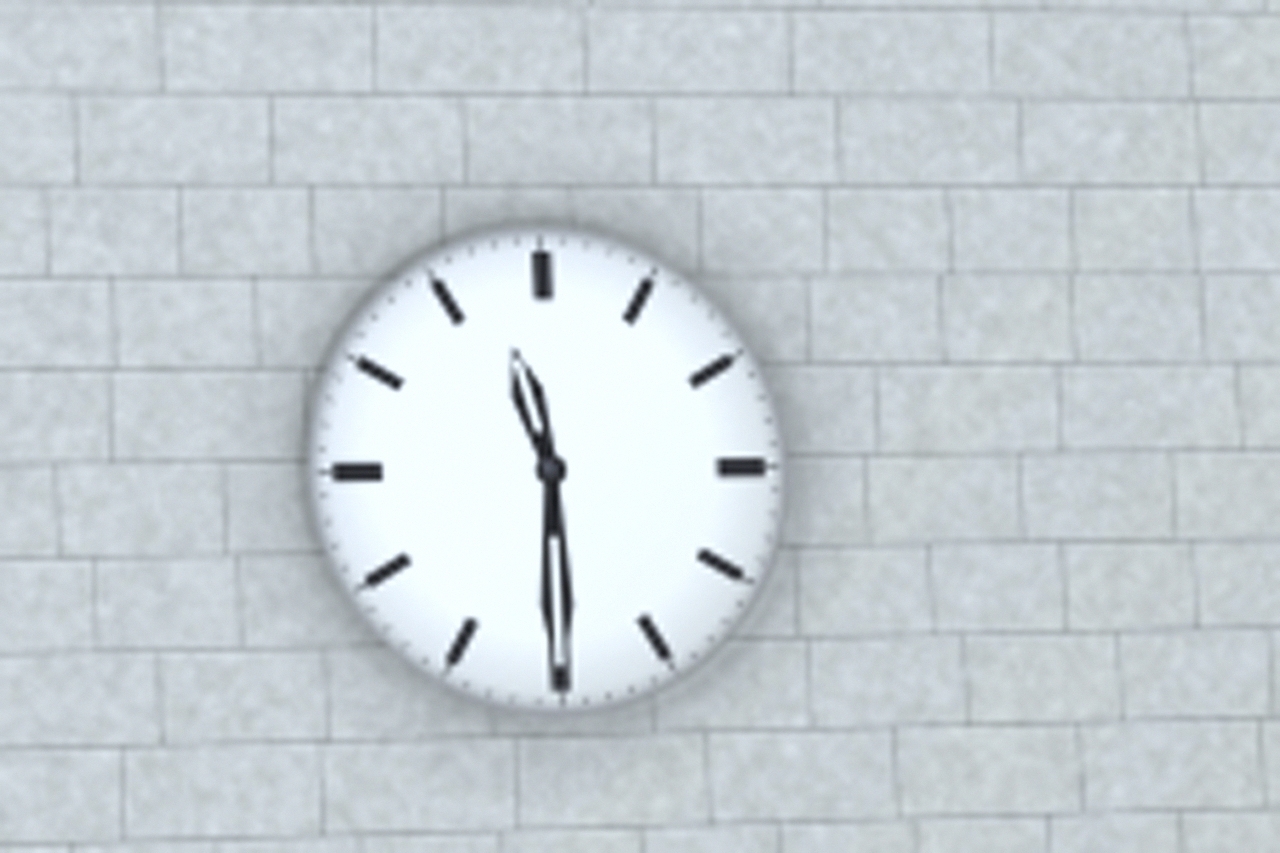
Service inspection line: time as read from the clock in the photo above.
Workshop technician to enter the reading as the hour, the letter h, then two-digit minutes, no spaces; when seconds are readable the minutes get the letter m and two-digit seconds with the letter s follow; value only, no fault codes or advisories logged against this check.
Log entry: 11h30
